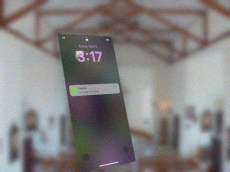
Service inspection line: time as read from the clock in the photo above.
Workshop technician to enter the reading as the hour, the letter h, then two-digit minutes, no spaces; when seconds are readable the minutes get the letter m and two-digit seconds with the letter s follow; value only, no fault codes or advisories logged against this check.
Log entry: 3h17
